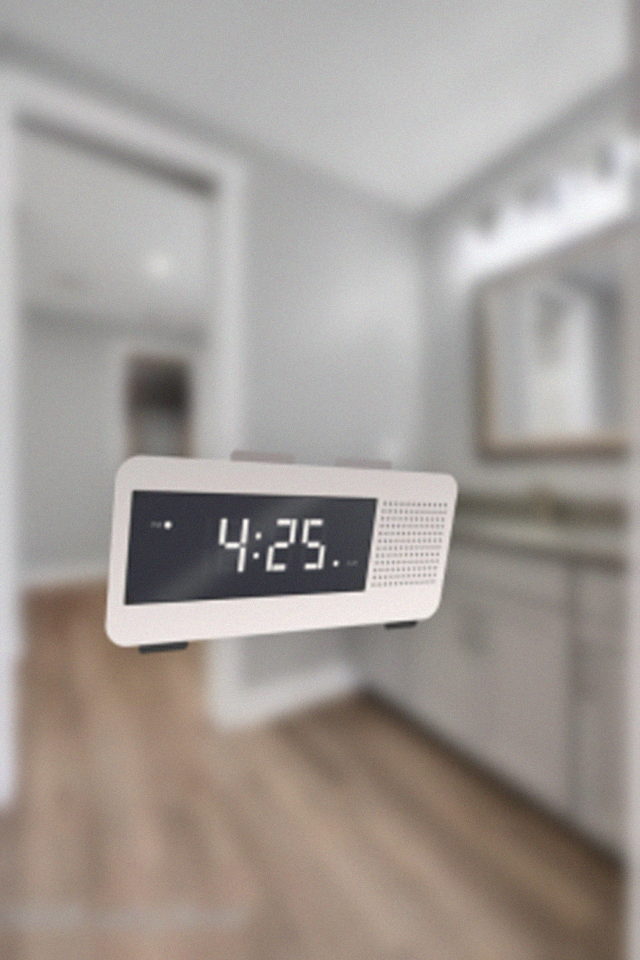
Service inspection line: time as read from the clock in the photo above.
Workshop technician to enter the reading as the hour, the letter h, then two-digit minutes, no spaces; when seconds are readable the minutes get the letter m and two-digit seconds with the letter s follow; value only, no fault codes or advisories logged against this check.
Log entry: 4h25
